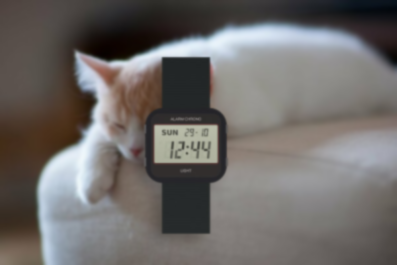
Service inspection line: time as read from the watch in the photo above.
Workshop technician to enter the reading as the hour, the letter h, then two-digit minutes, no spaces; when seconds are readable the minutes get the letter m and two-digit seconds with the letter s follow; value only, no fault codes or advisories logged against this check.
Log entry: 12h44
